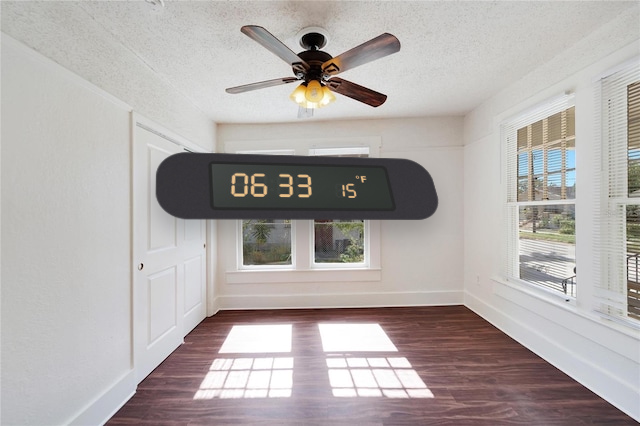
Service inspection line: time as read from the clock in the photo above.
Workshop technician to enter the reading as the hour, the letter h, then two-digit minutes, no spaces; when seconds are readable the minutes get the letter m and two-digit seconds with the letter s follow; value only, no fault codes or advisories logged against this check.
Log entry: 6h33
